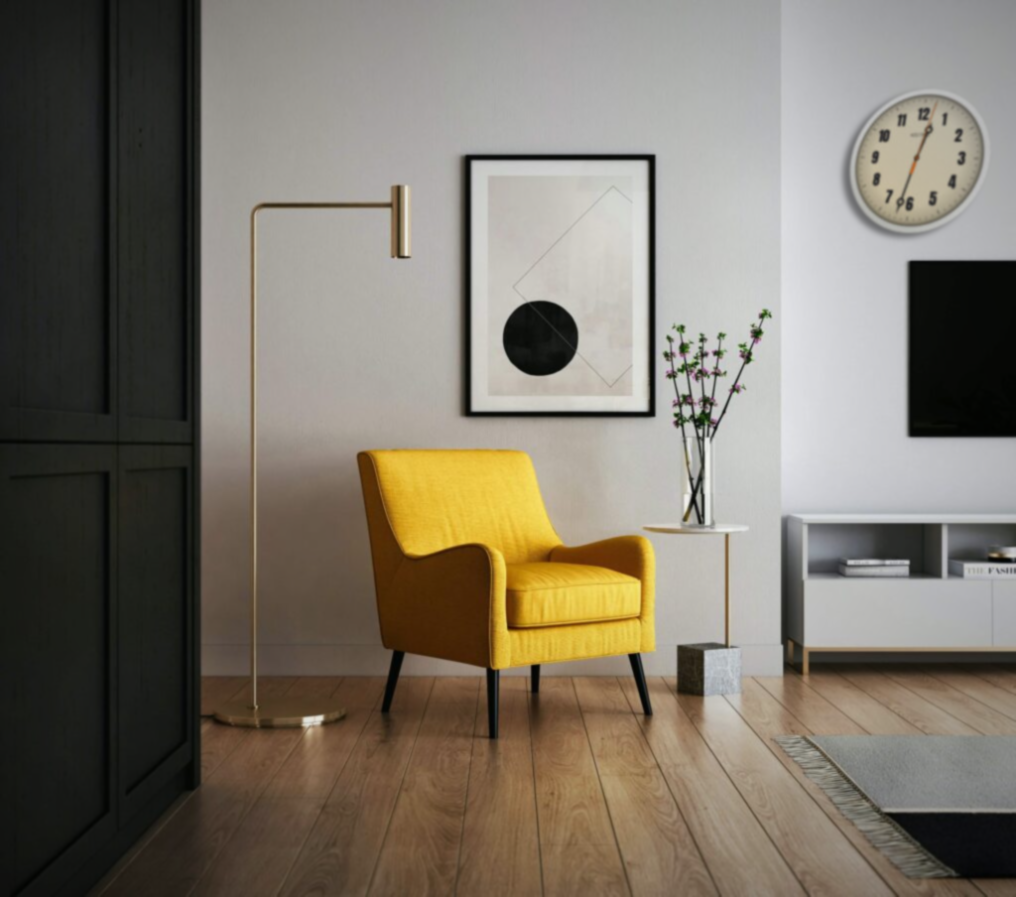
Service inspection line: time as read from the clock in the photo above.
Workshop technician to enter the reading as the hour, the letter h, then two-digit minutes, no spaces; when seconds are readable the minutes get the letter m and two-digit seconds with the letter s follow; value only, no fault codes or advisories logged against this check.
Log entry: 12h32m02s
